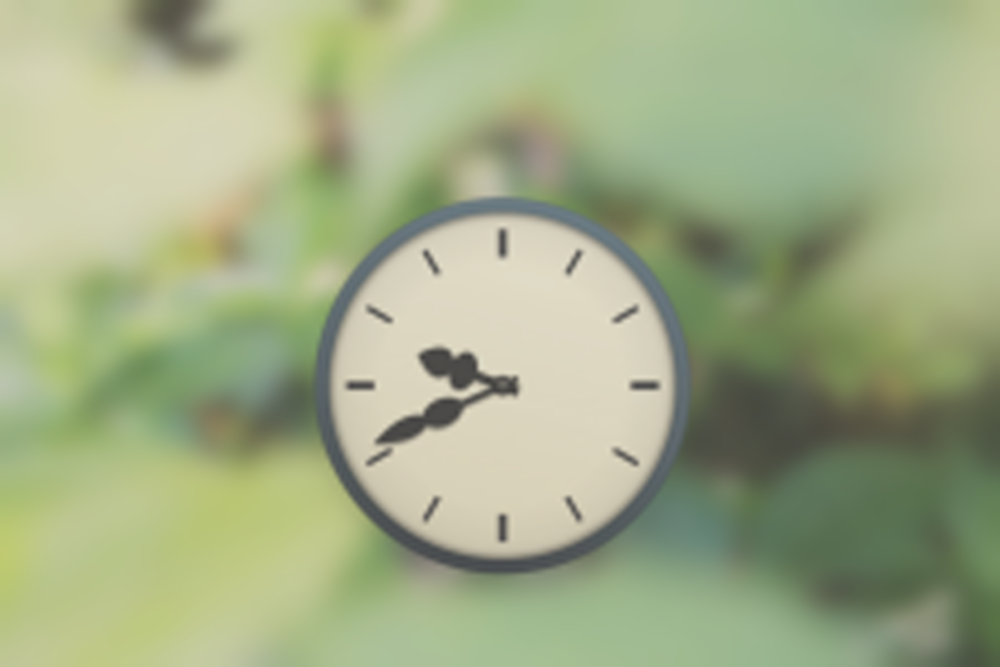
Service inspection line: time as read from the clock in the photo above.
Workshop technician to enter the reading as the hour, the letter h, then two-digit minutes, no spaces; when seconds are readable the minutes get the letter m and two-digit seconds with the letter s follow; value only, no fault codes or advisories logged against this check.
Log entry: 9h41
